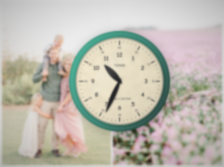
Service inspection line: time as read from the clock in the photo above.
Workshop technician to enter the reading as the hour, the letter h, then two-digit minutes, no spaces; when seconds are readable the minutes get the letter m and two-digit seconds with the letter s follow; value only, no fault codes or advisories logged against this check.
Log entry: 10h34
